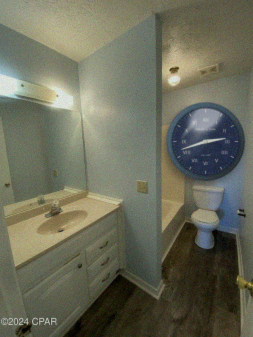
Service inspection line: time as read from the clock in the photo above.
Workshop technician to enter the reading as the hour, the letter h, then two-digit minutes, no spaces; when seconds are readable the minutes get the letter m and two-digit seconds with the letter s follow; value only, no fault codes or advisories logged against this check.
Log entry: 2h42
